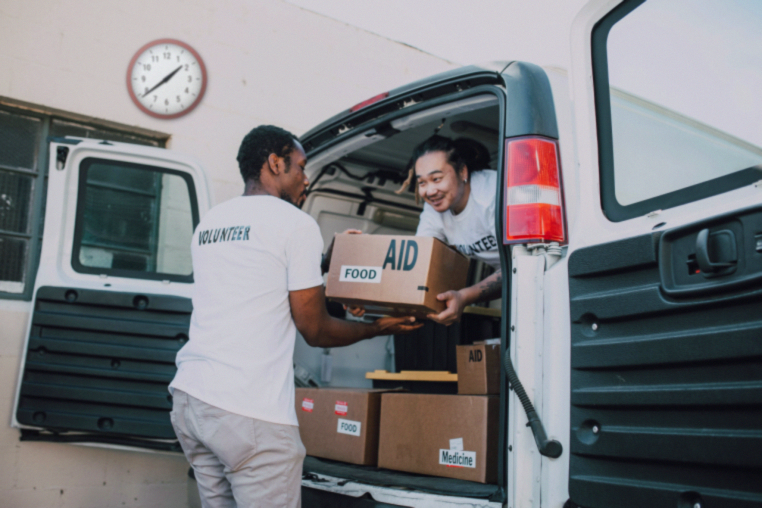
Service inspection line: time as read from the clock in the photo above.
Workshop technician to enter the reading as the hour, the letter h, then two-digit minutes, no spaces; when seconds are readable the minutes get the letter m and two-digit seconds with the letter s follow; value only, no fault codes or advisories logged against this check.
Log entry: 1h39
